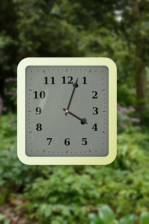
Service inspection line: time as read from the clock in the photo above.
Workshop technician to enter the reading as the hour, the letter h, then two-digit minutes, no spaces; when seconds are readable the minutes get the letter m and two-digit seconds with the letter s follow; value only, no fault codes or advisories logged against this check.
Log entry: 4h03
